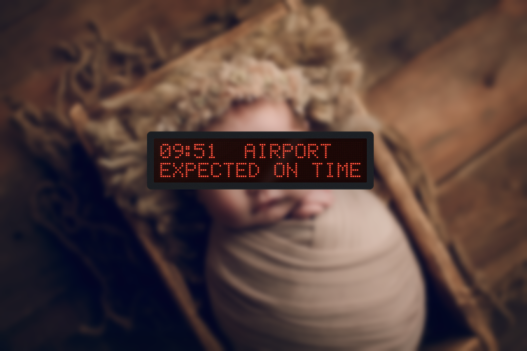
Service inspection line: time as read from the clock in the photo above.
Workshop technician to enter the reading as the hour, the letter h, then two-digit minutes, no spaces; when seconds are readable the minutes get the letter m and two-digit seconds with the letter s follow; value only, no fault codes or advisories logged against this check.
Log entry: 9h51
